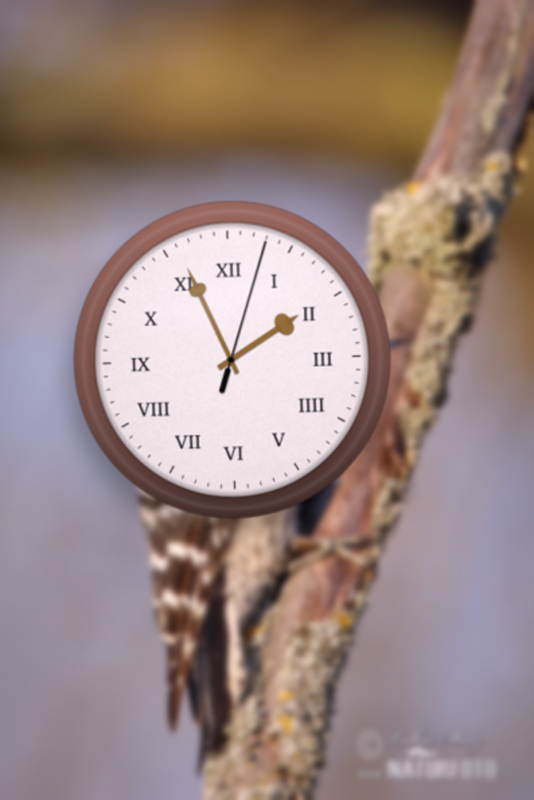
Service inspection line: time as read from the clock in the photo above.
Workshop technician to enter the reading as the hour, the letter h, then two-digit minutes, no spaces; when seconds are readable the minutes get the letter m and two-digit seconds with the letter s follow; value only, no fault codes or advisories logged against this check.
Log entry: 1h56m03s
